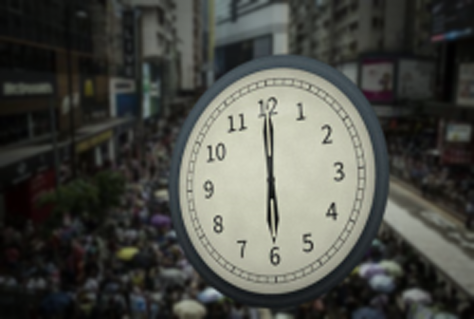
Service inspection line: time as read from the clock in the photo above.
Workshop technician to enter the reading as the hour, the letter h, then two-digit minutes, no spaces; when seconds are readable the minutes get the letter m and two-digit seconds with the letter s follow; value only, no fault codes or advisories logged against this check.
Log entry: 6h00
